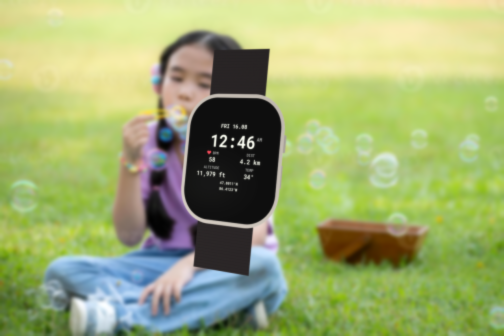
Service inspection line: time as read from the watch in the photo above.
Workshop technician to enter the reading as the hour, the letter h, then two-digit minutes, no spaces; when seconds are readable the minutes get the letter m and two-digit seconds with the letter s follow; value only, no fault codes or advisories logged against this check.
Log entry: 12h46
